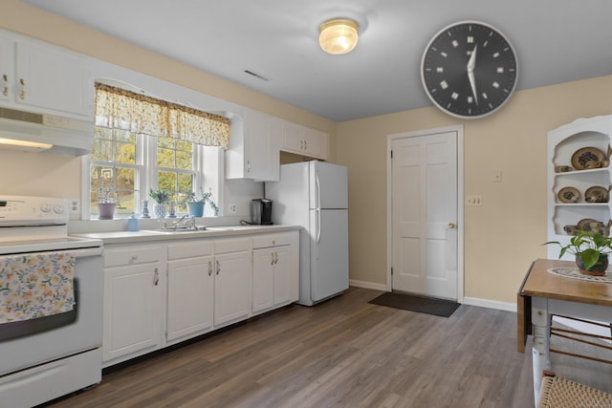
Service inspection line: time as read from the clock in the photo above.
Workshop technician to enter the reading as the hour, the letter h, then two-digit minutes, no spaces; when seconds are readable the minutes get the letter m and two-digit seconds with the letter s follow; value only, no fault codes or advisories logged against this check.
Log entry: 12h28
